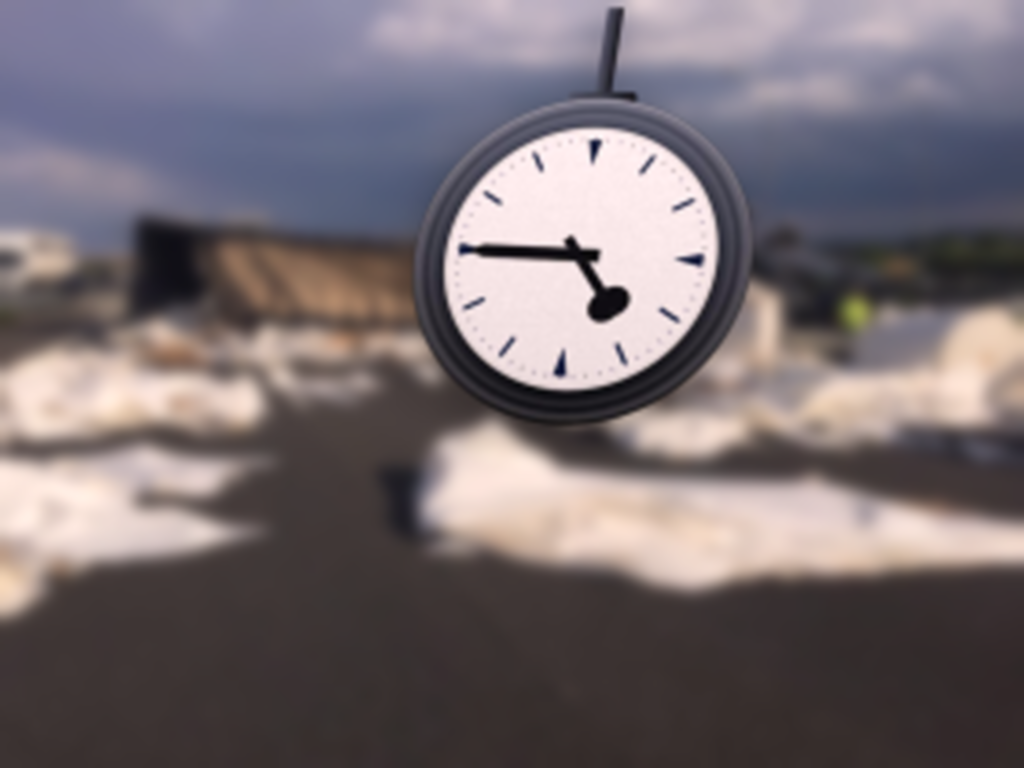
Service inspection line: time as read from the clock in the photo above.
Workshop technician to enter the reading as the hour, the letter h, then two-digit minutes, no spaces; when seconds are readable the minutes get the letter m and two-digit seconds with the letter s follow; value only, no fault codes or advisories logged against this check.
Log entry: 4h45
